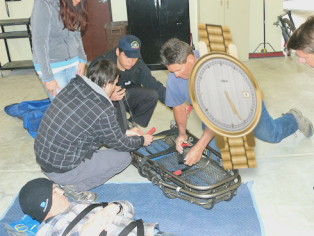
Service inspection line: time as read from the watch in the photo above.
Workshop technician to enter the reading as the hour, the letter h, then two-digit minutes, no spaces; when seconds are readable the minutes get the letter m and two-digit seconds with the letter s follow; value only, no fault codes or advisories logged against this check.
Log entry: 5h26
